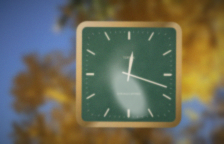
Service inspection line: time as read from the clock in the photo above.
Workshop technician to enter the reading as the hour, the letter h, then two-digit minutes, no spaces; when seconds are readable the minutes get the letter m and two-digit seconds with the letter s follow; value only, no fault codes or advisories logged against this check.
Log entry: 12h18
